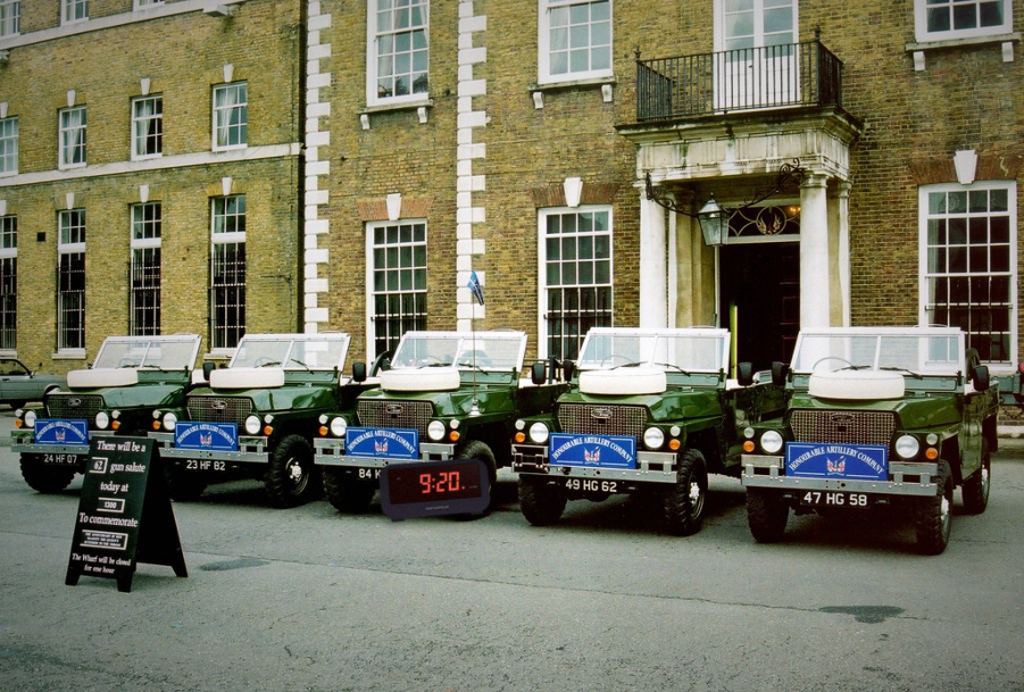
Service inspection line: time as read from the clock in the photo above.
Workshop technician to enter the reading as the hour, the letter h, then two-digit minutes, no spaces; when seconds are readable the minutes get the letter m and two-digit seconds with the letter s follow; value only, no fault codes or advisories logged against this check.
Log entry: 9h20
